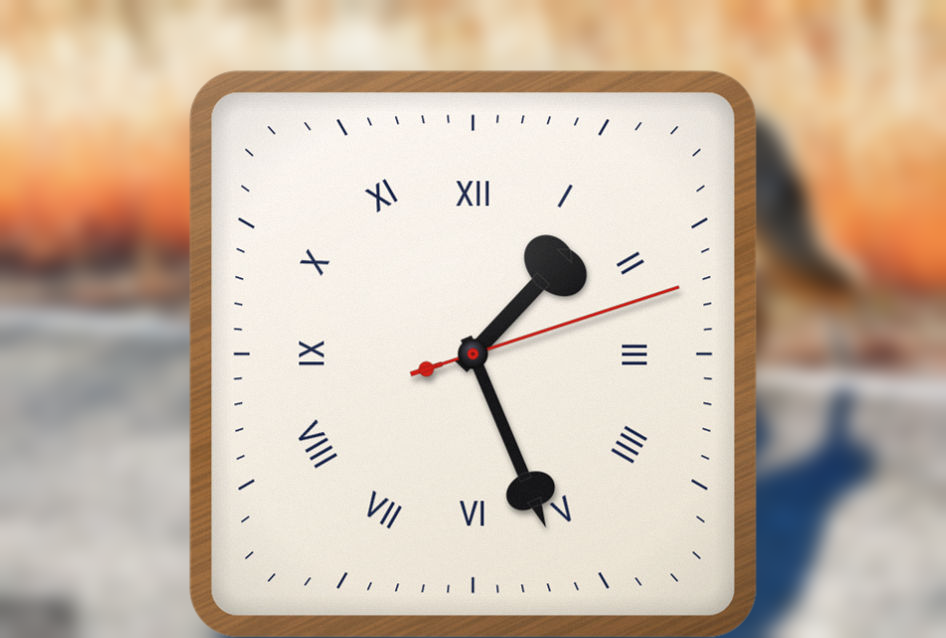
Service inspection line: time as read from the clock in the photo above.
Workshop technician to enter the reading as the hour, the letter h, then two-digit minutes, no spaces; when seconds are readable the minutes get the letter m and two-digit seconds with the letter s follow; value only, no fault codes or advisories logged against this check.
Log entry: 1h26m12s
